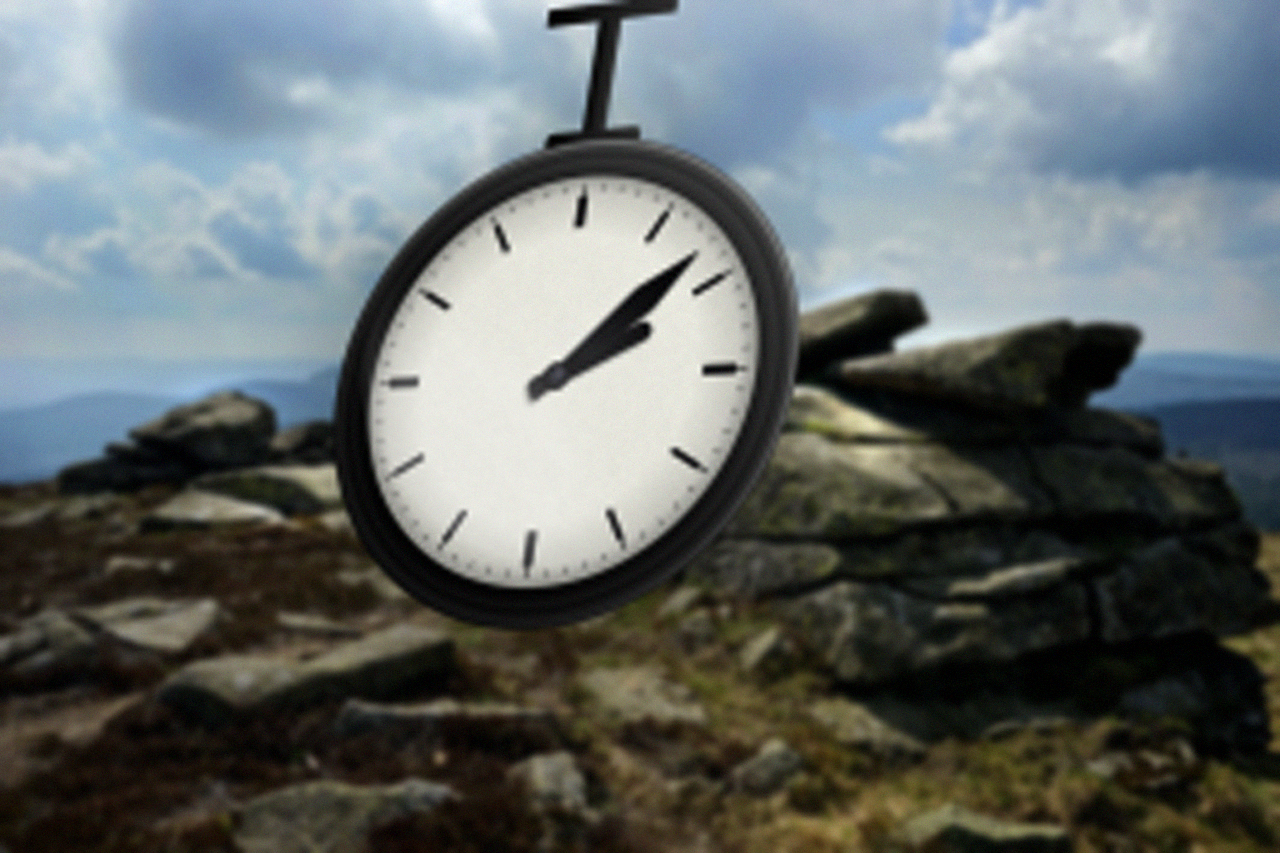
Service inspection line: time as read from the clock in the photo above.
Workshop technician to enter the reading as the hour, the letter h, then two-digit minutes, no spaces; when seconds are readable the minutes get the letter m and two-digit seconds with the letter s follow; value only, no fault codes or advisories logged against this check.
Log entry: 2h08
